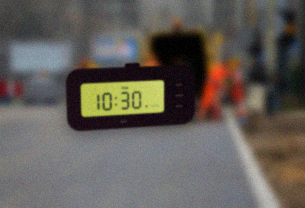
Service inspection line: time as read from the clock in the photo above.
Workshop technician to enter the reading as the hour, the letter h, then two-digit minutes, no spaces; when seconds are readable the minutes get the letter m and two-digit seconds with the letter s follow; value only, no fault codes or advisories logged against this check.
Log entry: 10h30
